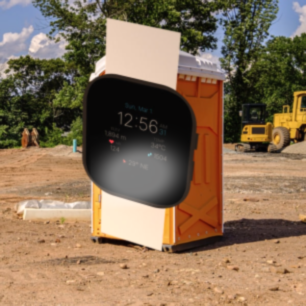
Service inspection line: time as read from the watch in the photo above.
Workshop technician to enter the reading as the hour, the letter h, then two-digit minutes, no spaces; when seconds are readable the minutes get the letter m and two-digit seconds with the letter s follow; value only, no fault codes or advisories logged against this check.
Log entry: 12h56
